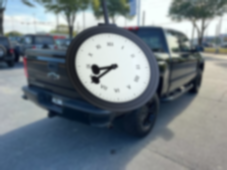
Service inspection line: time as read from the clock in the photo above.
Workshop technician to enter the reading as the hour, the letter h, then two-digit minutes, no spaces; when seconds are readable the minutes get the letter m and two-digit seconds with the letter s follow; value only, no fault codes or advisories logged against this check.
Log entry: 8h39
